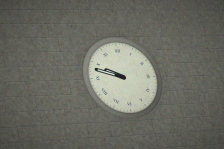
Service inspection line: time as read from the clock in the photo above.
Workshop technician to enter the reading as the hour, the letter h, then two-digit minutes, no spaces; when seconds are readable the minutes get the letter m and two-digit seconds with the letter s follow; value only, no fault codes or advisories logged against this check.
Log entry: 9h48
